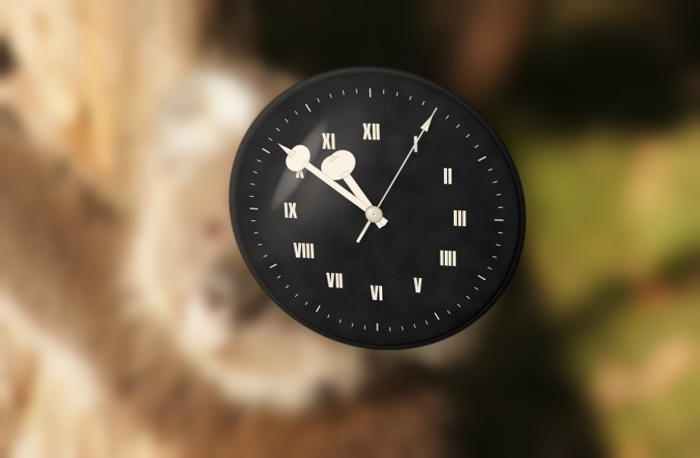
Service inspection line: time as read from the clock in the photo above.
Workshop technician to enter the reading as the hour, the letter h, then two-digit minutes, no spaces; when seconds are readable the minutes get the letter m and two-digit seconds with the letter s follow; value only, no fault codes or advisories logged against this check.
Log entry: 10h51m05s
